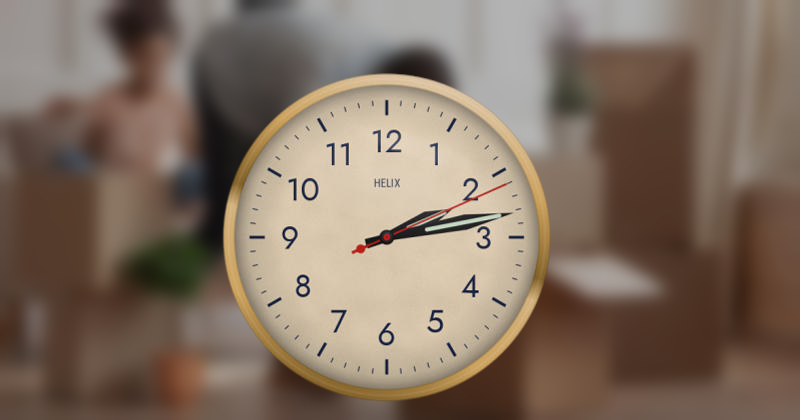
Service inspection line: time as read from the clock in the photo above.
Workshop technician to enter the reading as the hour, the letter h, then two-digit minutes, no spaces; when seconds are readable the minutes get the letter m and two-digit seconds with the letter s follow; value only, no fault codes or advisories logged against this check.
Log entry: 2h13m11s
